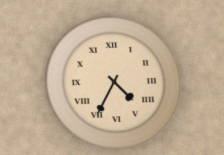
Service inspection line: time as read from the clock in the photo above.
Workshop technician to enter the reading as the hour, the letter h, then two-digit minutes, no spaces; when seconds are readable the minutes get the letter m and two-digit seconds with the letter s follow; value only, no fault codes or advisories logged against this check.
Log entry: 4h35
